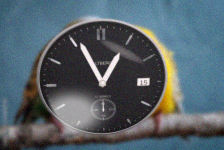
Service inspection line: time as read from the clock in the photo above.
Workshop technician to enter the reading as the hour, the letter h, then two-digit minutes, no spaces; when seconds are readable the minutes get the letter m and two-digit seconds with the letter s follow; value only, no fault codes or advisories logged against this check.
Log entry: 12h56
